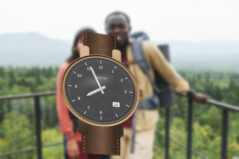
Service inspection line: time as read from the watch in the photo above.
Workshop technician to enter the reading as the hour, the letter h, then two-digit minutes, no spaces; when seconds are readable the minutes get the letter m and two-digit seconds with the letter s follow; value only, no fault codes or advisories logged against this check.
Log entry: 7h56
